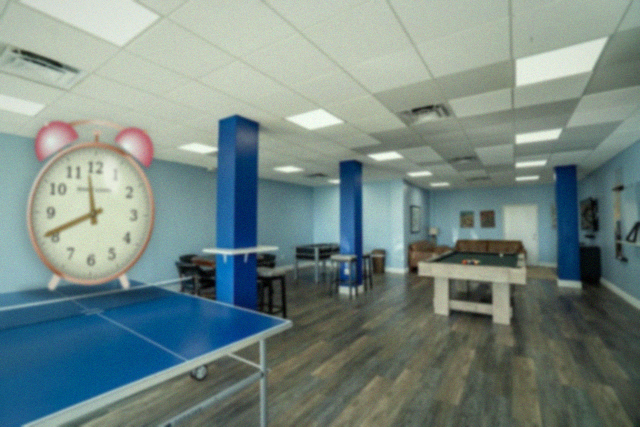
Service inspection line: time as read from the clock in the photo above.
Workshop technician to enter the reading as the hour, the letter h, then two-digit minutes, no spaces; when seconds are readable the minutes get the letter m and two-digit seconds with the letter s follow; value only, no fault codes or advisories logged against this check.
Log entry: 11h41
